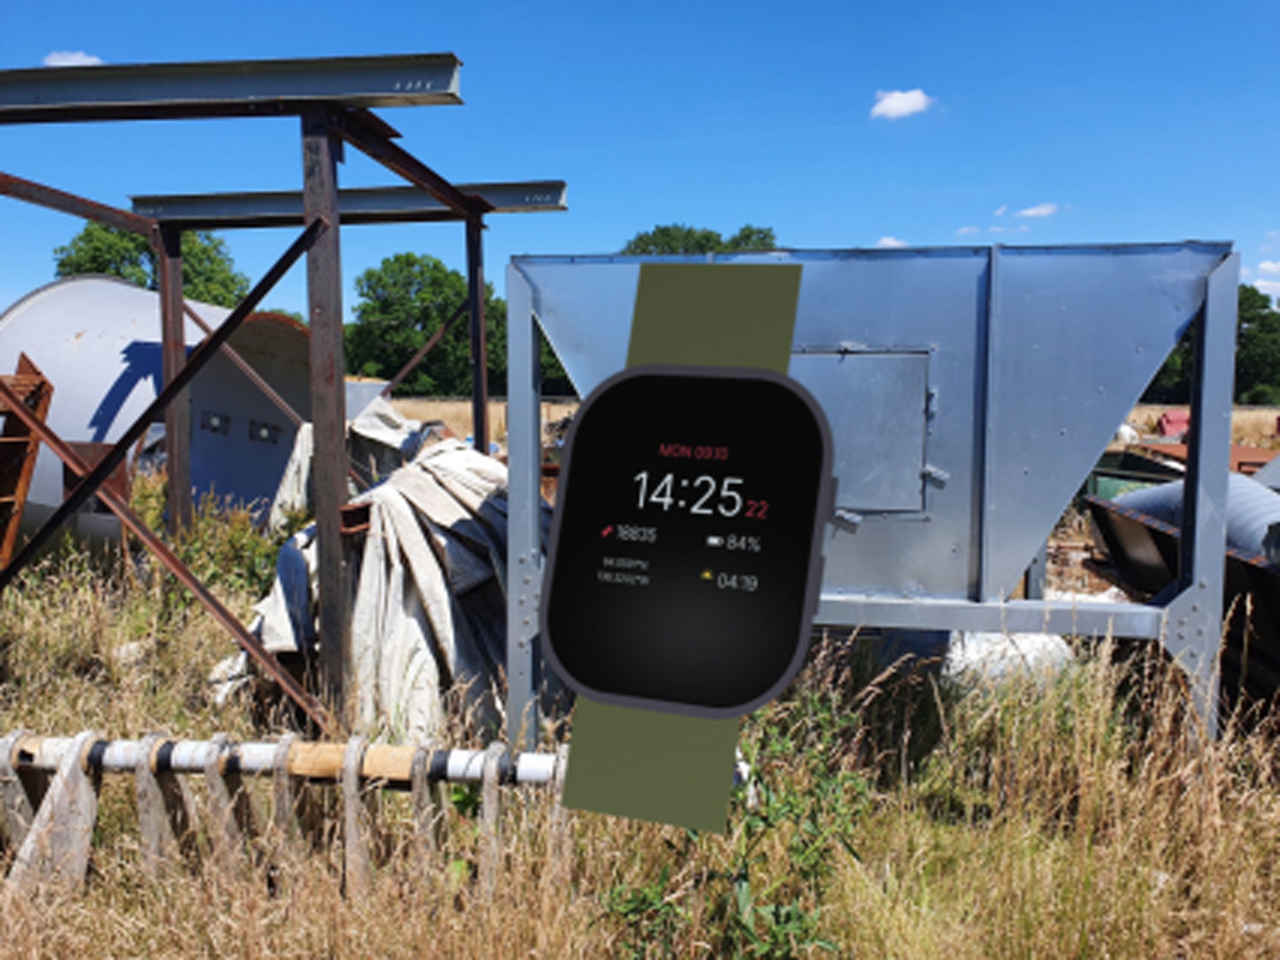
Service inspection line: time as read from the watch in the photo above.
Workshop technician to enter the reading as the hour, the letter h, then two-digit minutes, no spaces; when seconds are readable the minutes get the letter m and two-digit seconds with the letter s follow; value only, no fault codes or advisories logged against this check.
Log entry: 14h25
